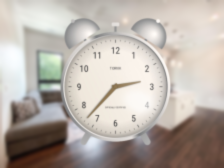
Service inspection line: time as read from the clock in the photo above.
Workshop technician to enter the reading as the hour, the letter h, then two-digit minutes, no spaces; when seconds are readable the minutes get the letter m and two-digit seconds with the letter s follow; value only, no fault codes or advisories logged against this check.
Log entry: 2h37
